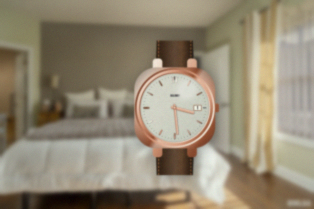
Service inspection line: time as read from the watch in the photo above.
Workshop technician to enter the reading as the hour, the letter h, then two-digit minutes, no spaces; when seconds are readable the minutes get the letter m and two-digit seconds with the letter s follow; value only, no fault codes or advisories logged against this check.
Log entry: 3h29
